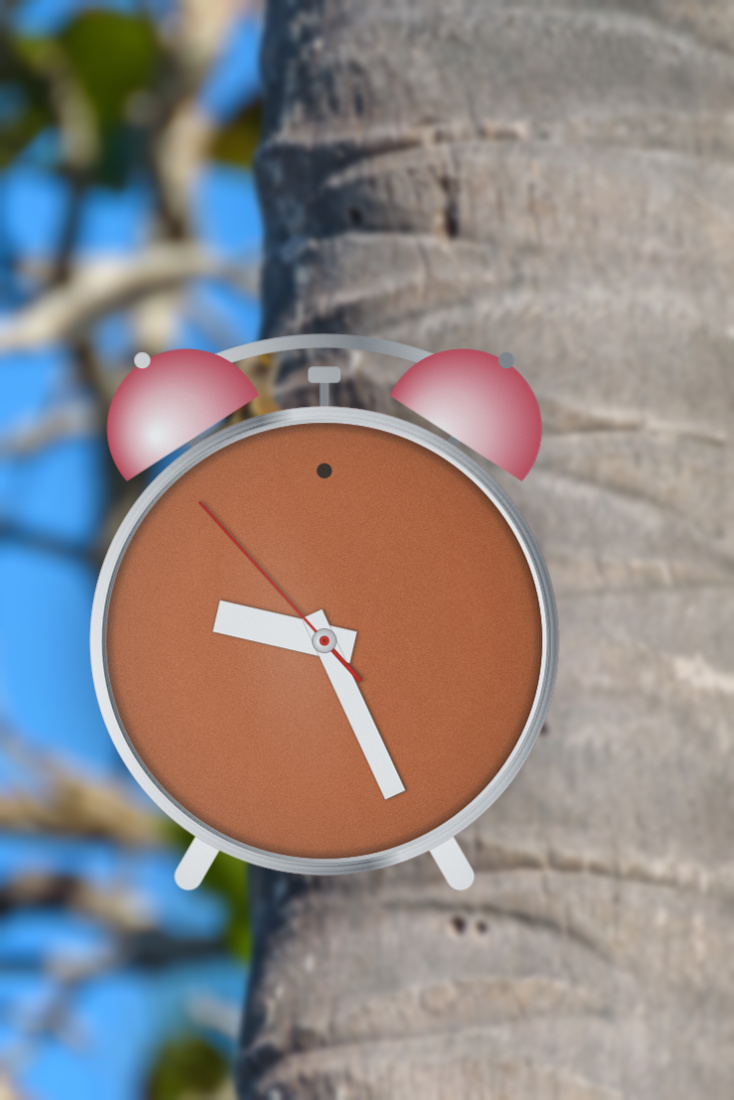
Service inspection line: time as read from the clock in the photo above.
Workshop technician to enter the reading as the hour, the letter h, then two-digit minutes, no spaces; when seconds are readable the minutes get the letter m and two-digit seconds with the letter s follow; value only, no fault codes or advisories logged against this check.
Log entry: 9h25m53s
